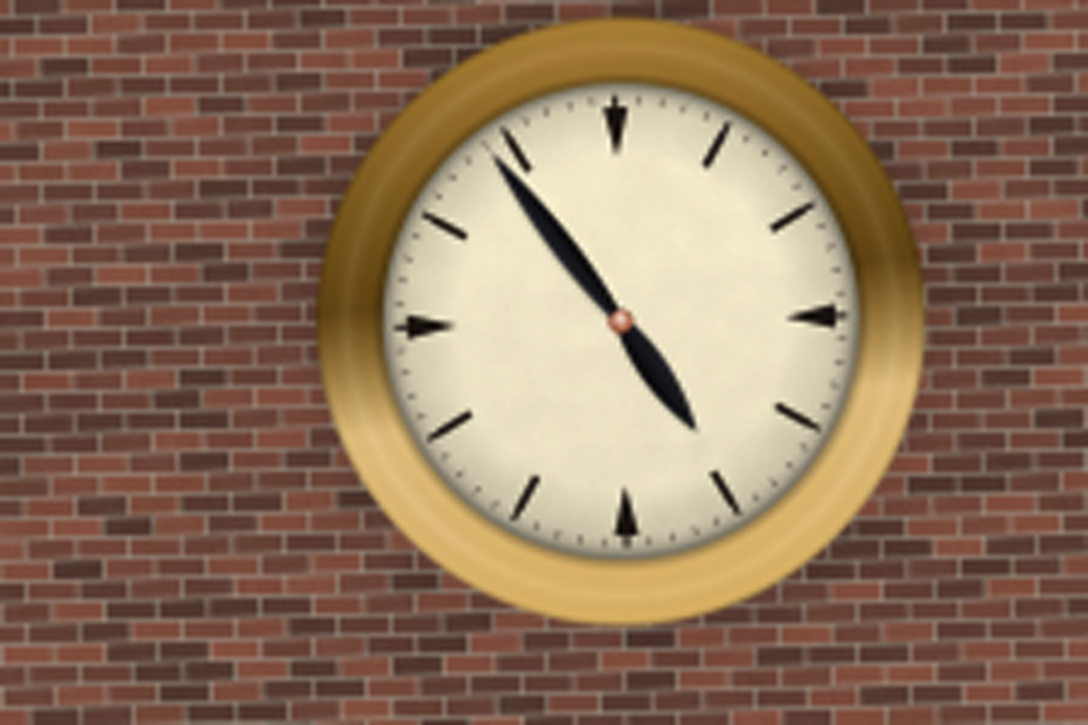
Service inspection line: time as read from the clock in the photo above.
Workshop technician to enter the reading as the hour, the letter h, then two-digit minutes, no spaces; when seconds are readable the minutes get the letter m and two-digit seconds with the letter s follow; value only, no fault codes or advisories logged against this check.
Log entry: 4h54
